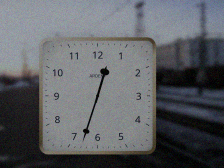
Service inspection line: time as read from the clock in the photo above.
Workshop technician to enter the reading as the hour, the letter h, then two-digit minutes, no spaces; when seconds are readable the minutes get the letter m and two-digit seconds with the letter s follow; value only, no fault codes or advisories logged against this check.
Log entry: 12h33
